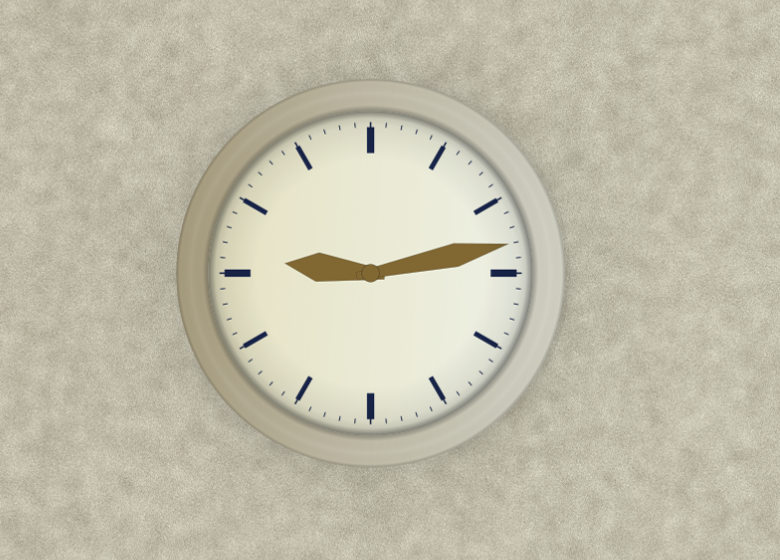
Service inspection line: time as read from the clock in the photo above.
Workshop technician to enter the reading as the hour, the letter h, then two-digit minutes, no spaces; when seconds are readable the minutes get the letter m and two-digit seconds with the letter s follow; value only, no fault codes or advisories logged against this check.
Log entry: 9h13
